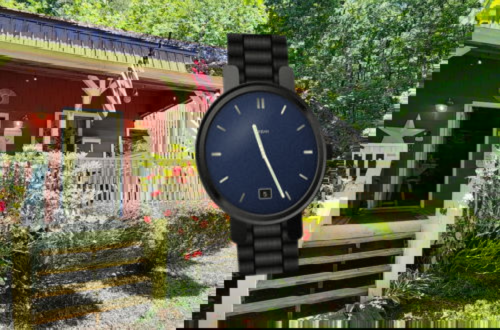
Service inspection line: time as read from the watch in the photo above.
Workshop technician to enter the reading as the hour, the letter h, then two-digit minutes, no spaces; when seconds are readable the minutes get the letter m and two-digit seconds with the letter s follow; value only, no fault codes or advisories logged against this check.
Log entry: 11h26
